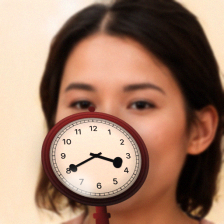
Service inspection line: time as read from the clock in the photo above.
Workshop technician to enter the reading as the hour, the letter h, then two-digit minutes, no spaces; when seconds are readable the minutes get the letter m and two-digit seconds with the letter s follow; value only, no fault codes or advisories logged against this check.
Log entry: 3h40
